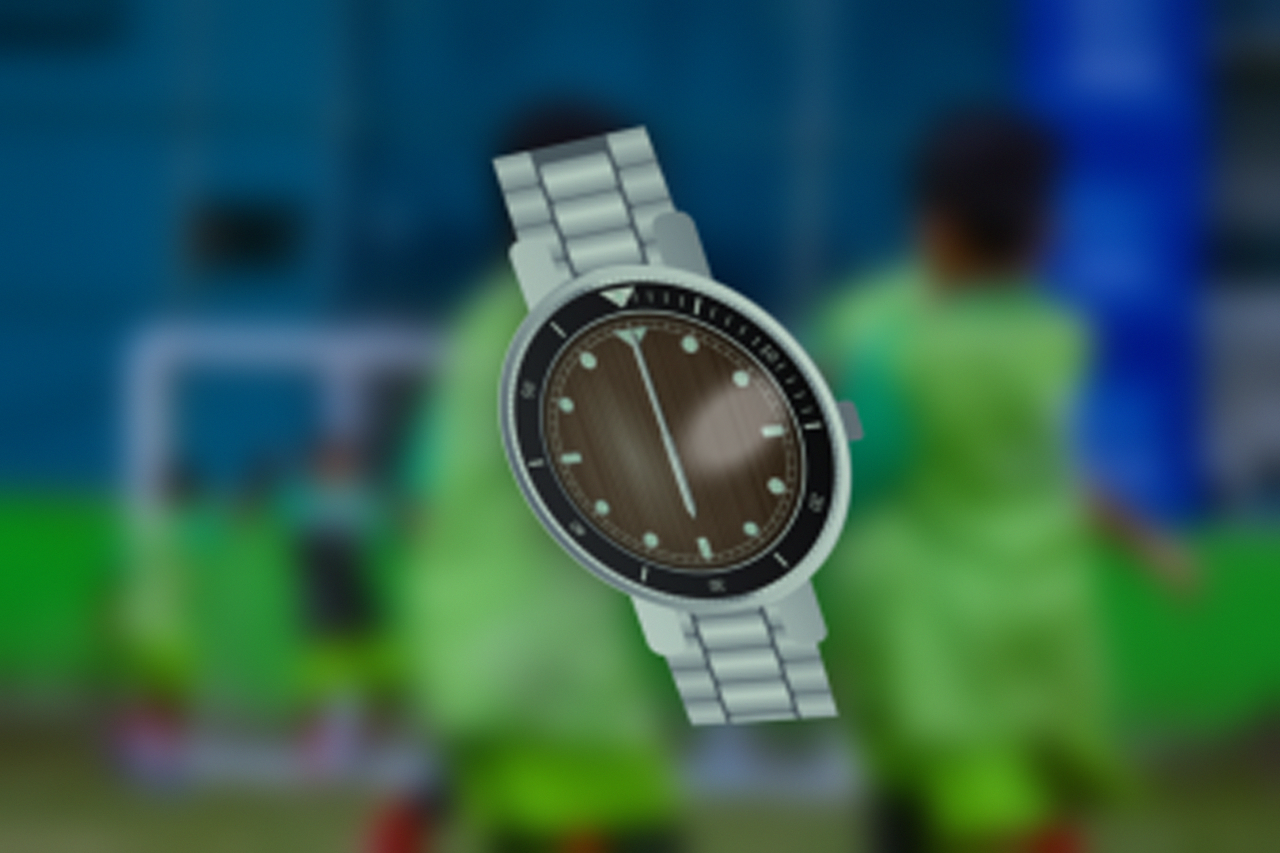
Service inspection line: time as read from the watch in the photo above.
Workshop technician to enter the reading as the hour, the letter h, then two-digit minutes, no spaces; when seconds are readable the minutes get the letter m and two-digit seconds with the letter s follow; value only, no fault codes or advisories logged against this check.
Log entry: 6h00
